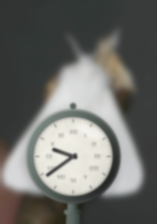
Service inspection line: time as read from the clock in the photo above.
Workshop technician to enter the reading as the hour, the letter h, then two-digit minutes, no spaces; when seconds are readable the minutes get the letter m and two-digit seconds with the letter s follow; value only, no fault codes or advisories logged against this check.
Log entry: 9h39
